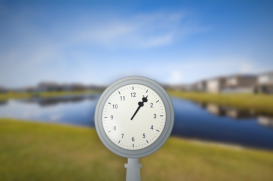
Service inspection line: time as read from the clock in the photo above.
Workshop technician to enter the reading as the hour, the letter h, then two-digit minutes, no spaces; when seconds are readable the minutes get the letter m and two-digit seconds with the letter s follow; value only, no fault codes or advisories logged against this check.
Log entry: 1h06
